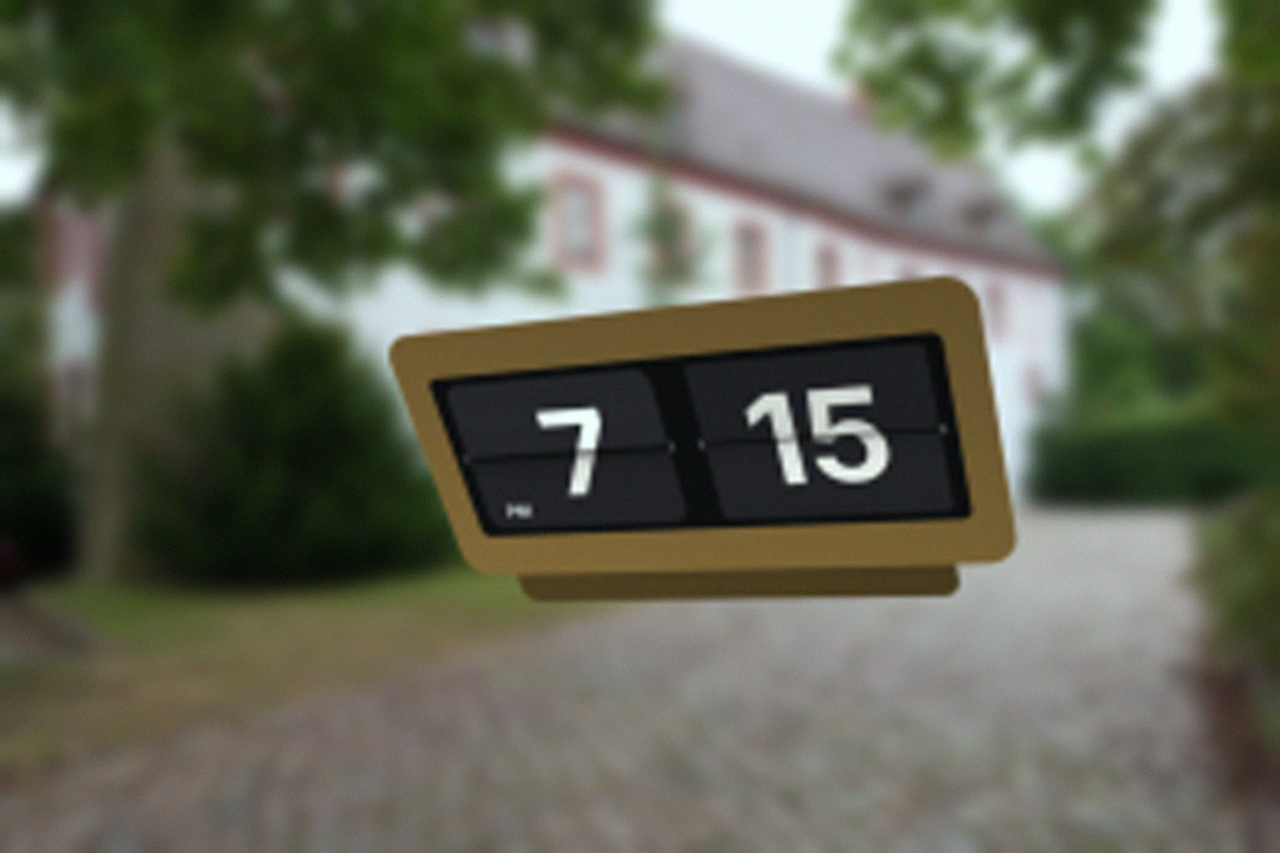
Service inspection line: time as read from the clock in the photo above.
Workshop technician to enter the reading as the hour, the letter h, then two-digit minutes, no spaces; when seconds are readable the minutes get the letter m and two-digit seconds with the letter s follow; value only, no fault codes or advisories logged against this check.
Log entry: 7h15
